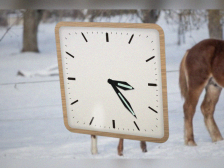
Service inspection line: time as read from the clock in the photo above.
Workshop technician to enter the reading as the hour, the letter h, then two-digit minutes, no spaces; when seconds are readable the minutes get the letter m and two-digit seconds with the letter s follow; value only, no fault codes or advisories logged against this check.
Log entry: 3h24
